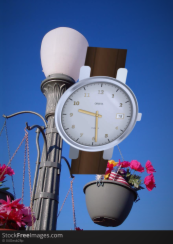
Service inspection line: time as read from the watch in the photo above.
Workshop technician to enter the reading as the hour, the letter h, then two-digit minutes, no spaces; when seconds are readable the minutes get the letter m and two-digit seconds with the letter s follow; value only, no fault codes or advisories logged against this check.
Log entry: 9h29
